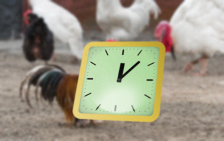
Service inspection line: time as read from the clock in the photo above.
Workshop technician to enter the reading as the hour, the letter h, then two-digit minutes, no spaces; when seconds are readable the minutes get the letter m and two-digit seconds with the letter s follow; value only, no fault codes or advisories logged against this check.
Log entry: 12h07
